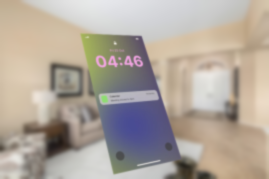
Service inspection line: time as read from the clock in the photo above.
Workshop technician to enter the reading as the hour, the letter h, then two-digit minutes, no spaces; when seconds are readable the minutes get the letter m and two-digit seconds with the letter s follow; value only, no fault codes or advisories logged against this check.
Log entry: 4h46
